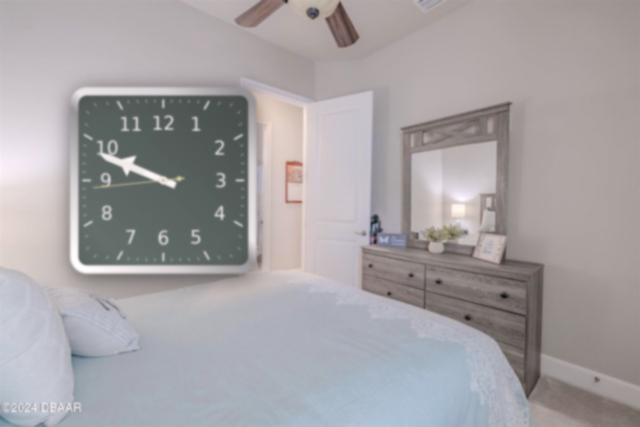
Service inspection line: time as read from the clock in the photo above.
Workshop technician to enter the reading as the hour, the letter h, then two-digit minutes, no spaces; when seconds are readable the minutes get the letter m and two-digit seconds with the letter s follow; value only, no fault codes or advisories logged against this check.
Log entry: 9h48m44s
